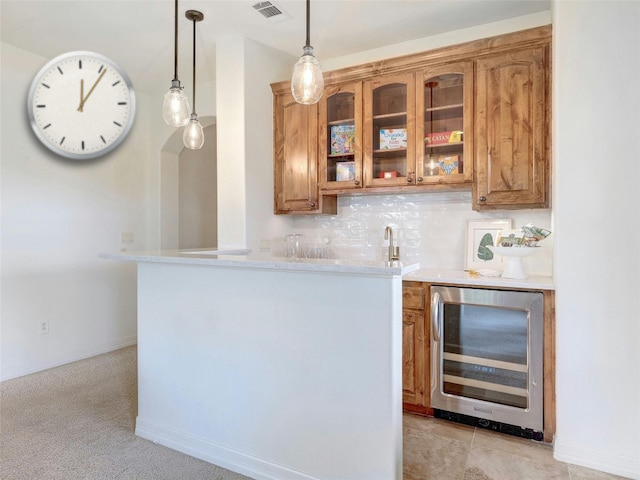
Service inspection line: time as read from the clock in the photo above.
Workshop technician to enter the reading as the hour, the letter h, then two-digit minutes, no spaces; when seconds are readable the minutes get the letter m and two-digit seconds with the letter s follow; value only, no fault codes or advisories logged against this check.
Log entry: 12h06
